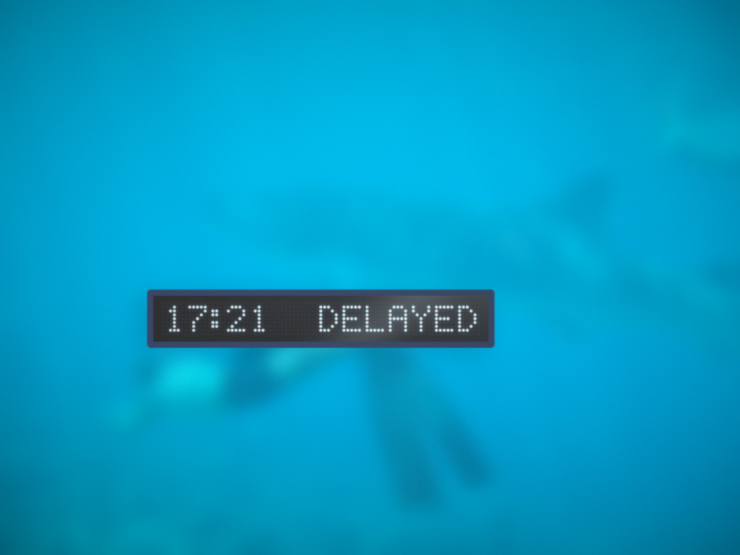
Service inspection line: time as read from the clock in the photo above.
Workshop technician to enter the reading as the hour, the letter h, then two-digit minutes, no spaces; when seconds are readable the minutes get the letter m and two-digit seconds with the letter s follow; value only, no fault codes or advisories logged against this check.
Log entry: 17h21
